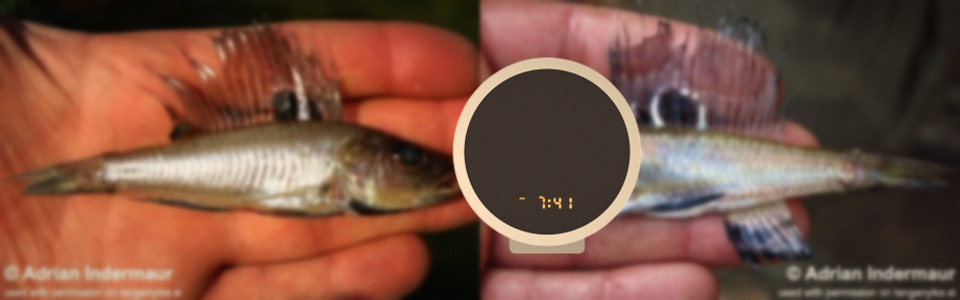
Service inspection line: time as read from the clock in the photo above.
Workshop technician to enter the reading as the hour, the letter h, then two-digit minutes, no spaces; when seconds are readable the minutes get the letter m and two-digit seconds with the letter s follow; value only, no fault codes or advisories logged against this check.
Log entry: 7h41
